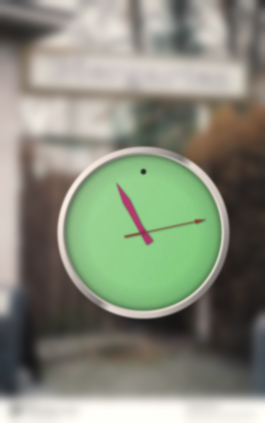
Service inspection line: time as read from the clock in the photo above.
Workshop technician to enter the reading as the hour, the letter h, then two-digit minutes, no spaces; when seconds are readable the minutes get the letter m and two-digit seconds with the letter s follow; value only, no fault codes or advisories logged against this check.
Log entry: 10h55m13s
